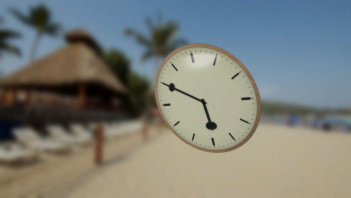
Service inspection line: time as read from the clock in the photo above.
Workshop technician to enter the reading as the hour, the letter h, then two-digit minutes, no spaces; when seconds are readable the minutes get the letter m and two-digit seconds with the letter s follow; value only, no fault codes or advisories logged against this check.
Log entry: 5h50
